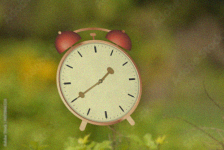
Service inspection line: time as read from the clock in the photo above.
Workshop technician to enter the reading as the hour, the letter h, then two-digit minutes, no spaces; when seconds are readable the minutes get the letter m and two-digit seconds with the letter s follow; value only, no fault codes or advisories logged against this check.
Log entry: 1h40
